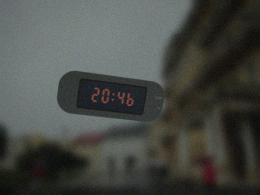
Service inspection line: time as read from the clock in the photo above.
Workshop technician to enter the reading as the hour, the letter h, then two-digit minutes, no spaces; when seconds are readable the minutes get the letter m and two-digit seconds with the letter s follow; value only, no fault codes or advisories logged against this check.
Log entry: 20h46
